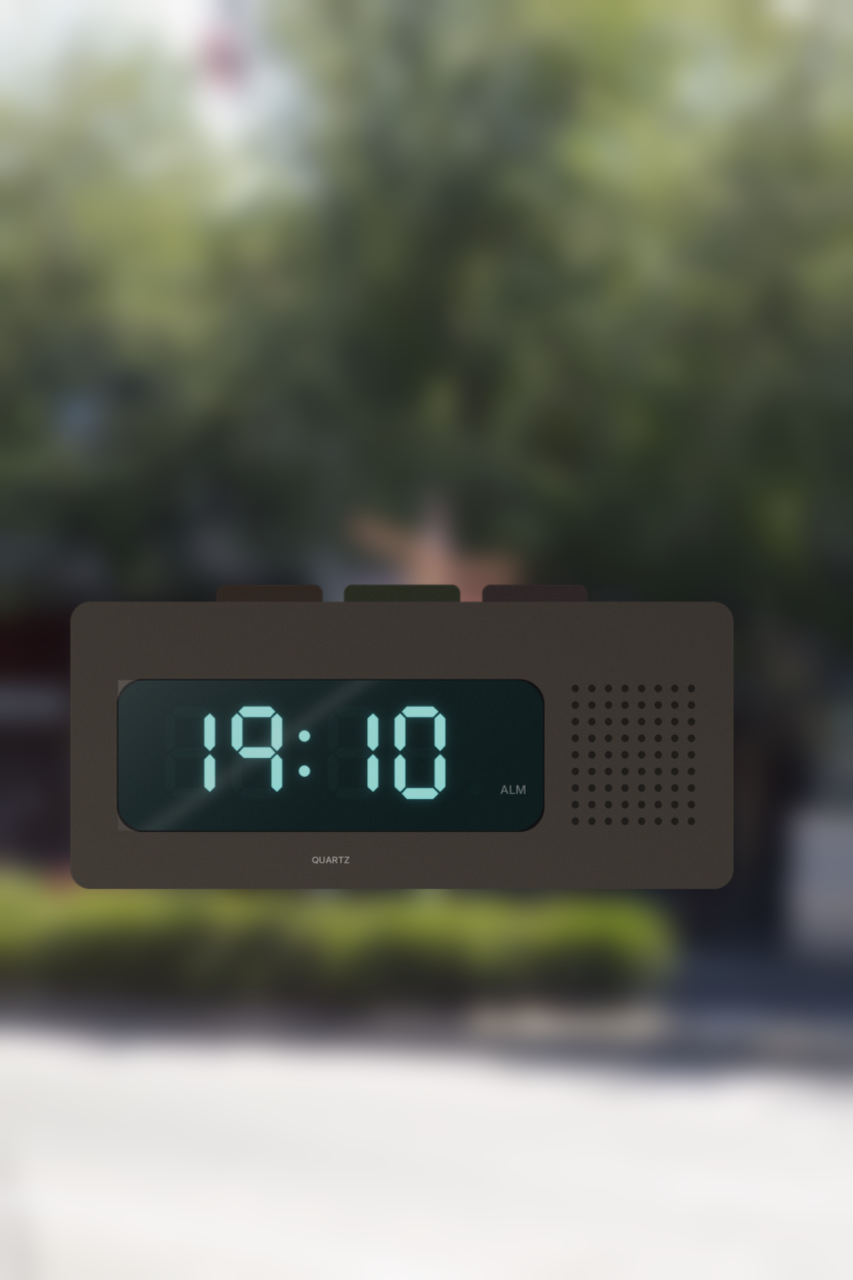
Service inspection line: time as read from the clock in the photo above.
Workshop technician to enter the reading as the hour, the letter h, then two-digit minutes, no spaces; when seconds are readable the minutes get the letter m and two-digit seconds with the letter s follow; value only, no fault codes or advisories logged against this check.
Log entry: 19h10
